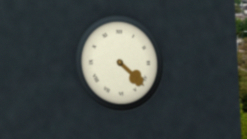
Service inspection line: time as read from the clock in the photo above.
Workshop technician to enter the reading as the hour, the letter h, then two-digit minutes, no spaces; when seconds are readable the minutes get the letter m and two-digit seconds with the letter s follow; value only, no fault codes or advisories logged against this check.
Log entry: 4h22
